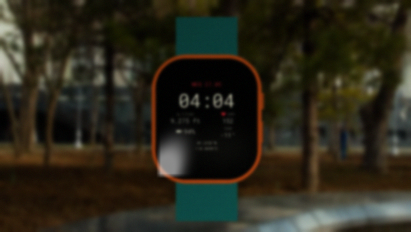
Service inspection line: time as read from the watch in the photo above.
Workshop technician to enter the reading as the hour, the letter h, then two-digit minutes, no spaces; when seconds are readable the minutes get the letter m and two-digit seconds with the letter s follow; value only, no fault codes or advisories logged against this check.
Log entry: 4h04
